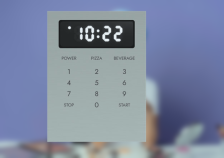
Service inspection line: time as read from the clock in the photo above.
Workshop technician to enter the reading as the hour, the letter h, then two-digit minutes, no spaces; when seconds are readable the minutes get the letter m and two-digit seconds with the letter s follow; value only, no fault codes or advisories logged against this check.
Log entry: 10h22
